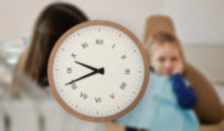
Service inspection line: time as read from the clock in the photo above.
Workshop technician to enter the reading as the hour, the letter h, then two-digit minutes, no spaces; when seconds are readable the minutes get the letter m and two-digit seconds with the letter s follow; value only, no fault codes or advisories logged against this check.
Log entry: 9h41
